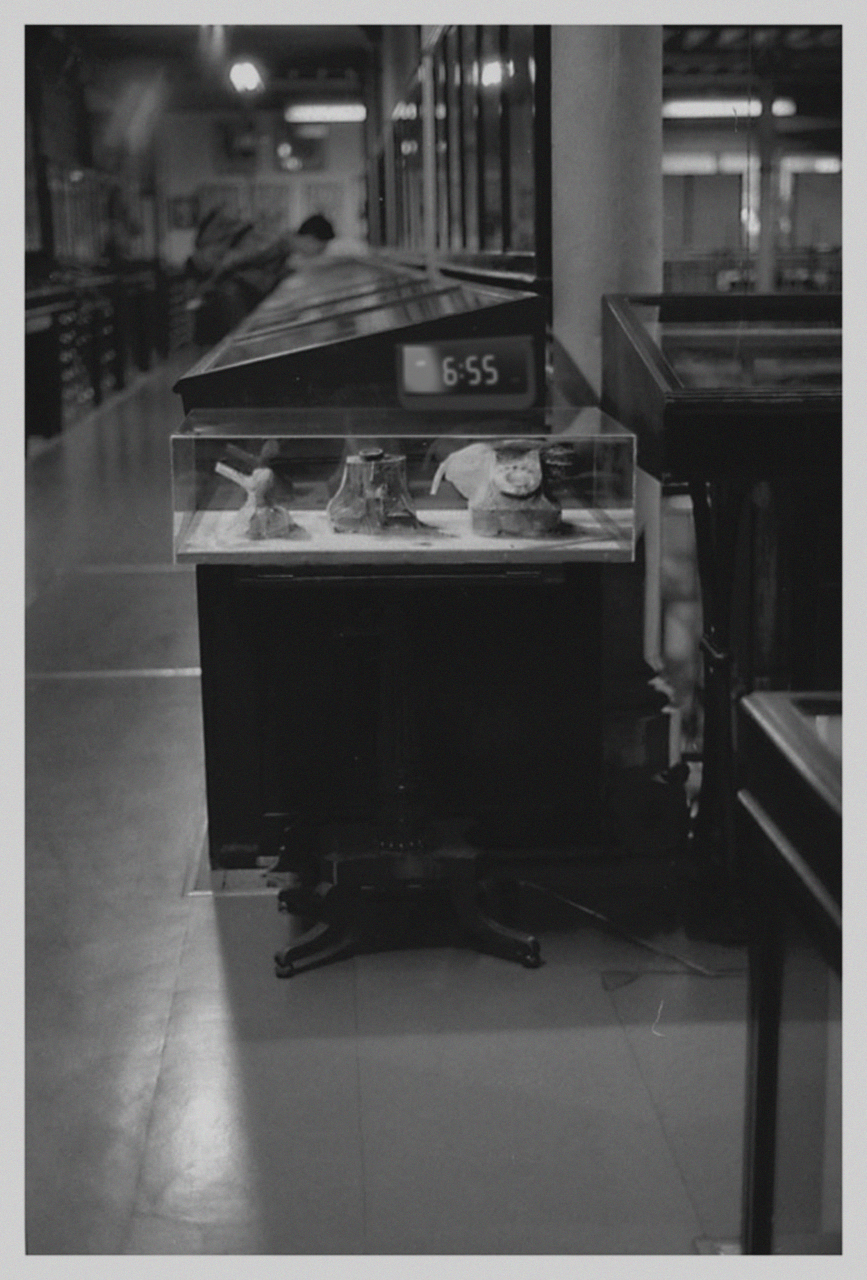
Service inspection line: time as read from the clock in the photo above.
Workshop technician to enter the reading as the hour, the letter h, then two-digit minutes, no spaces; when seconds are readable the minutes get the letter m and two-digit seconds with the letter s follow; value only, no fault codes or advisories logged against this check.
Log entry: 6h55
